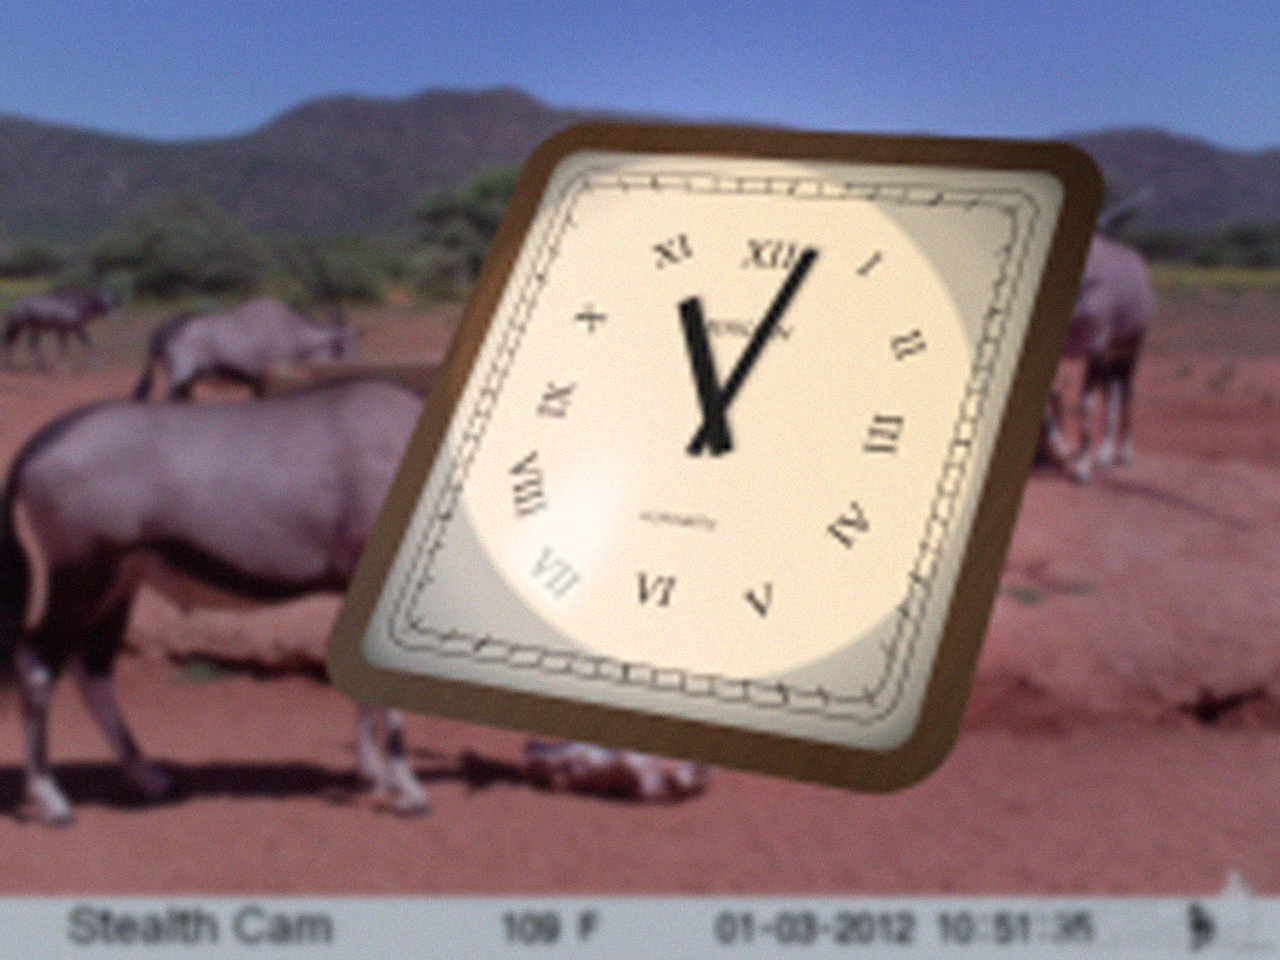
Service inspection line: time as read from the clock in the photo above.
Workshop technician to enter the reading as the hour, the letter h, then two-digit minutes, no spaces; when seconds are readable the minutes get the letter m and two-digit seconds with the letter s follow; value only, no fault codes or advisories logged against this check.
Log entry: 11h02
